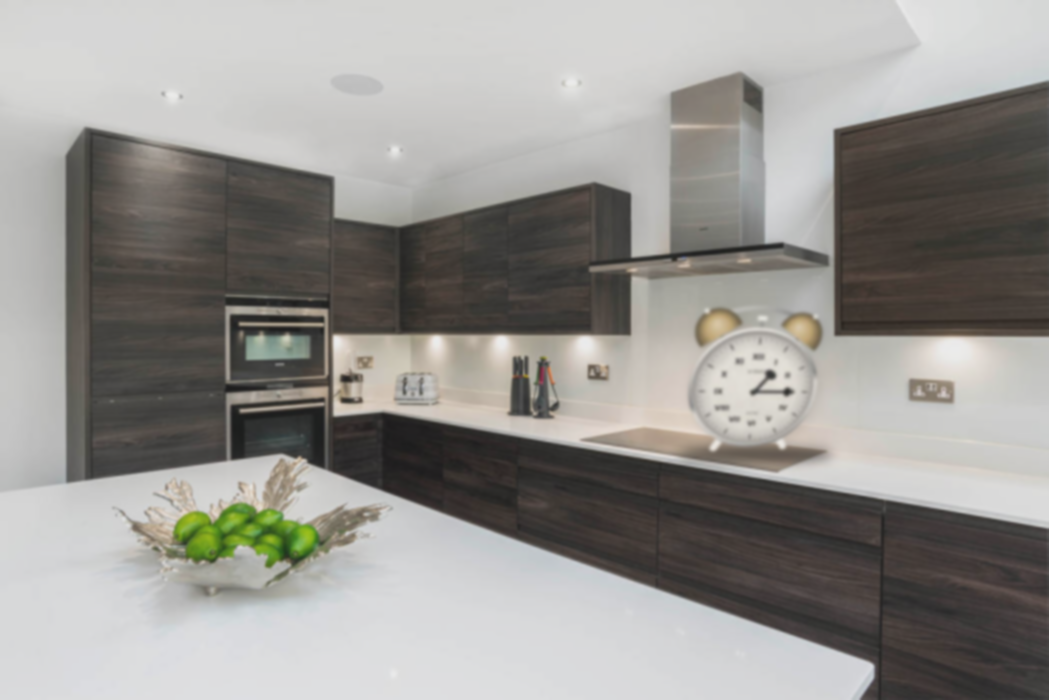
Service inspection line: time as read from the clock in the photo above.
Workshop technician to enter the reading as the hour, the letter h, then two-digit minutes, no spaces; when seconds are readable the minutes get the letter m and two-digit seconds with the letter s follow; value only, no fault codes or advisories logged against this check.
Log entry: 1h15
